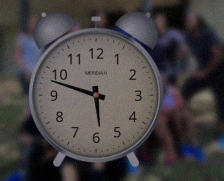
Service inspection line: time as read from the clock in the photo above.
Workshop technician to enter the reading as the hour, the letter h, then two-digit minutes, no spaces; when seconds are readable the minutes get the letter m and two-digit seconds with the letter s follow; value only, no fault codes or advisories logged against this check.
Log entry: 5h48
